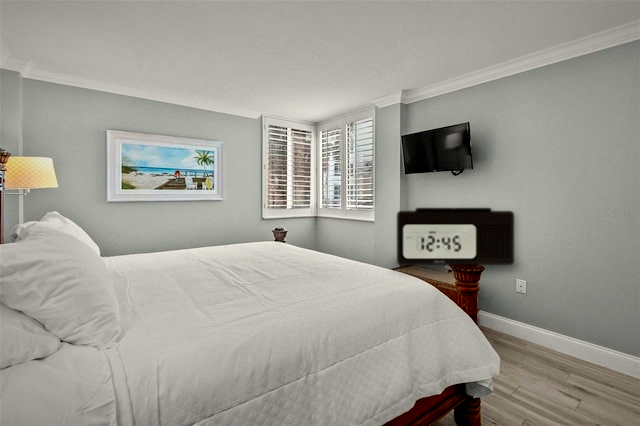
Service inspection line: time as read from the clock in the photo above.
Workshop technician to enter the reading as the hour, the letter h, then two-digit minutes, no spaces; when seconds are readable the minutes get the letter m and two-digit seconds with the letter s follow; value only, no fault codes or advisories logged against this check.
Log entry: 12h45
